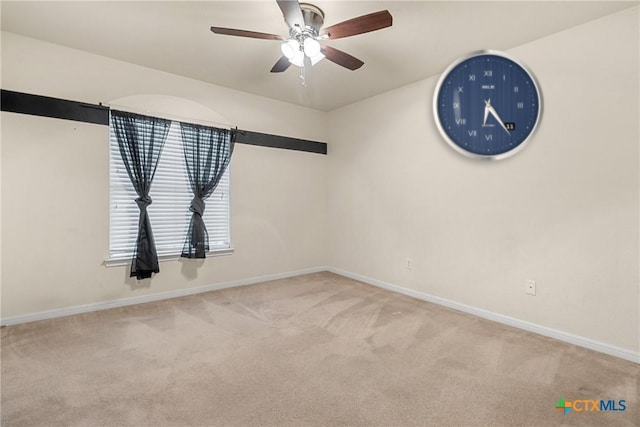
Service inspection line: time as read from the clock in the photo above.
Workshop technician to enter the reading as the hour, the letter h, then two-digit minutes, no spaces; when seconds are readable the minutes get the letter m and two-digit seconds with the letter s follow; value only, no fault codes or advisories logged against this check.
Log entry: 6h24
